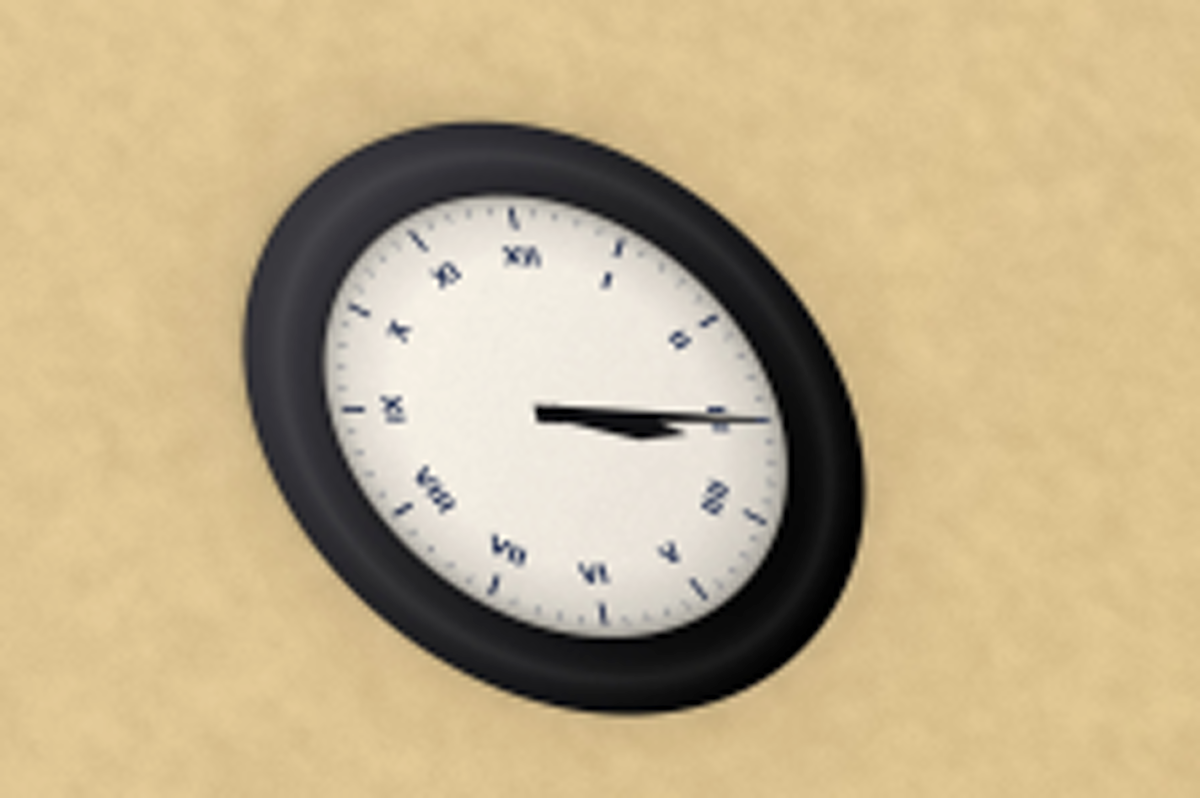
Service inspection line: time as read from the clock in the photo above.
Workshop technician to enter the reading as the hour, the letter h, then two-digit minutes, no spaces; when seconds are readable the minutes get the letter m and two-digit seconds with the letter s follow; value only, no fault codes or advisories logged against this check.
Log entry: 3h15
